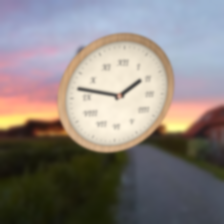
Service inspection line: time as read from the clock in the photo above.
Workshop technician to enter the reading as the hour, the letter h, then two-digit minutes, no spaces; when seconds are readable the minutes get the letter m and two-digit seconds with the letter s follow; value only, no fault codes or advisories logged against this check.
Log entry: 1h47
